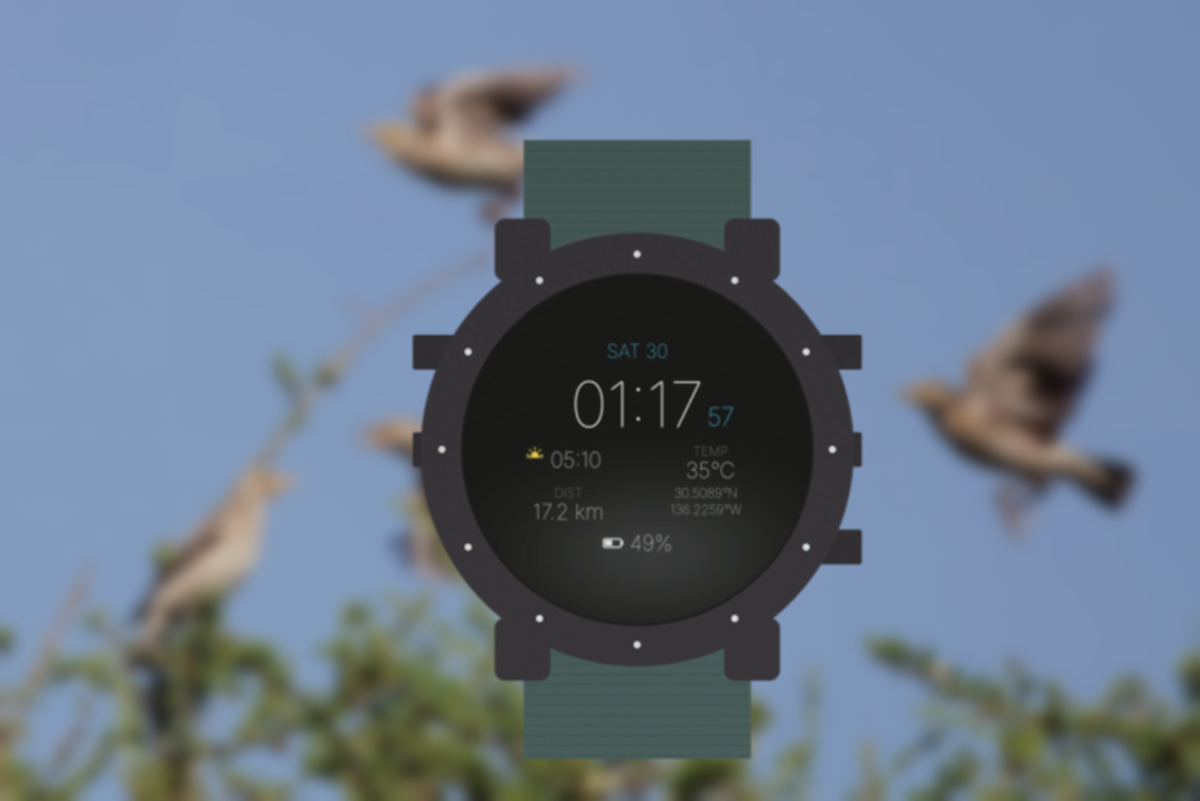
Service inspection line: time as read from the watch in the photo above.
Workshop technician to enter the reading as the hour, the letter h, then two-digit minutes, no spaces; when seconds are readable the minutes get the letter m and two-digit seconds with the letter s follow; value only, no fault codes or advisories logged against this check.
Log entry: 1h17m57s
